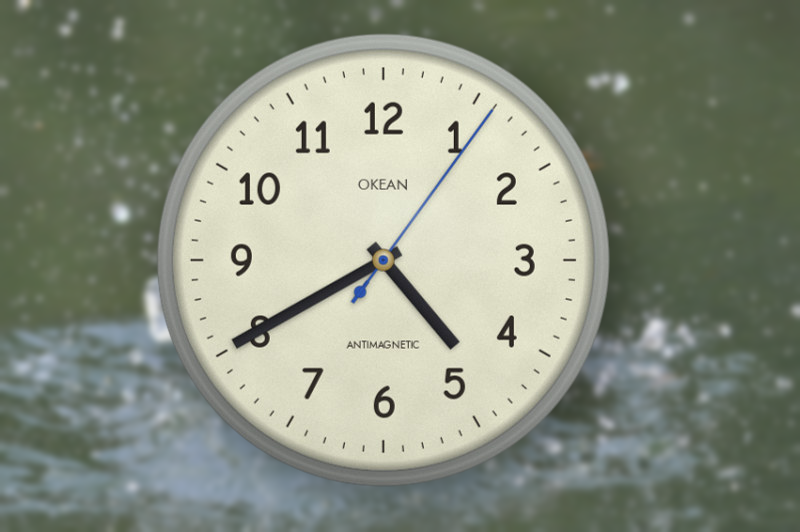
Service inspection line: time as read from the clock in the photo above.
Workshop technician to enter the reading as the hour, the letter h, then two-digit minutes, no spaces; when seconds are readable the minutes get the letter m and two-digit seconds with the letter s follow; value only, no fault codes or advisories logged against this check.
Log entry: 4h40m06s
